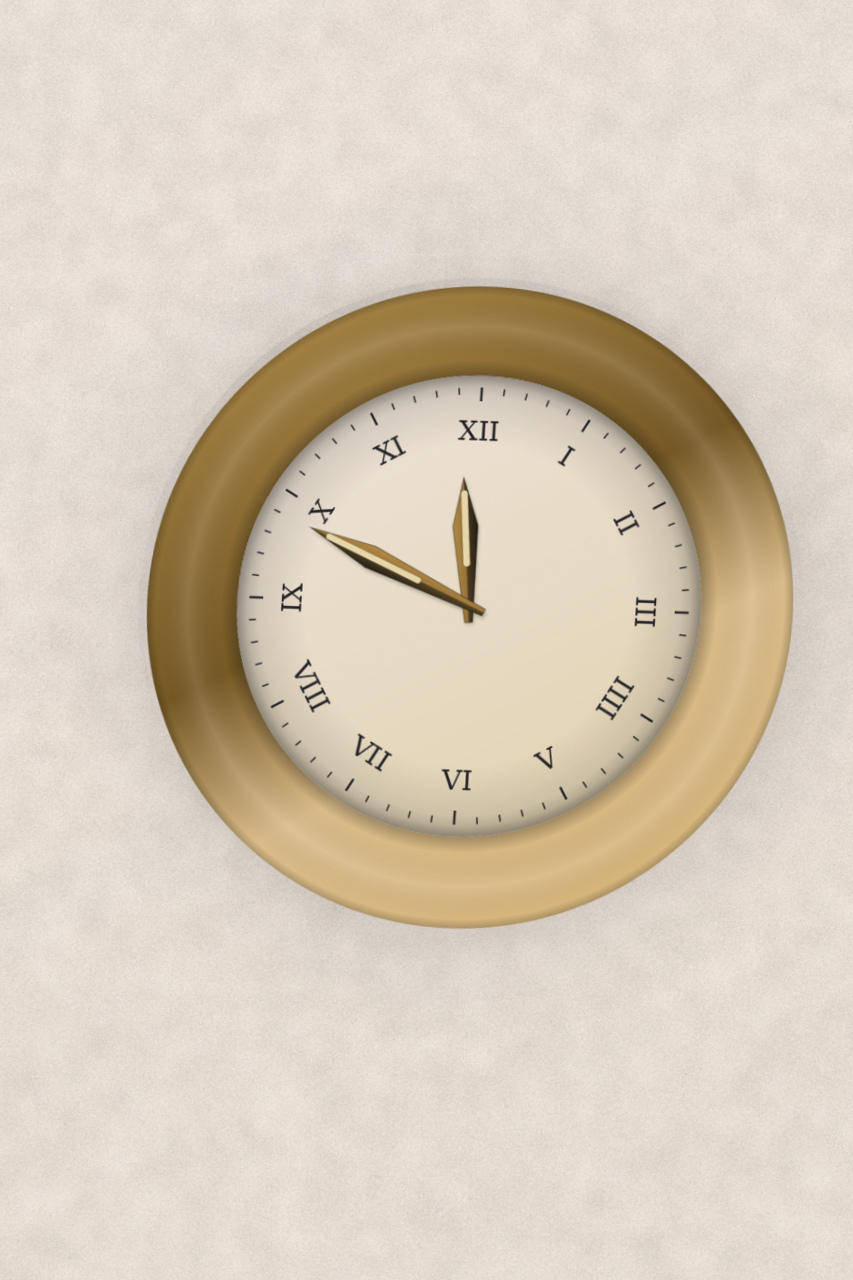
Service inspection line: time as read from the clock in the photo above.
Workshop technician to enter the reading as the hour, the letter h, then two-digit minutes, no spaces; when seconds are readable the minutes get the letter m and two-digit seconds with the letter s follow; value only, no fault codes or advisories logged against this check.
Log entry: 11h49
